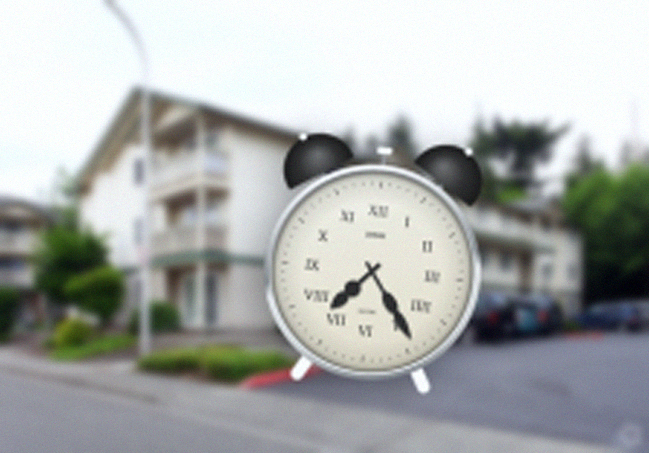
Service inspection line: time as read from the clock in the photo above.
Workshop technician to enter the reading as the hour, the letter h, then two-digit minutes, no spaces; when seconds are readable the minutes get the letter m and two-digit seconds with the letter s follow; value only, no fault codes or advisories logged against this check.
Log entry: 7h24
